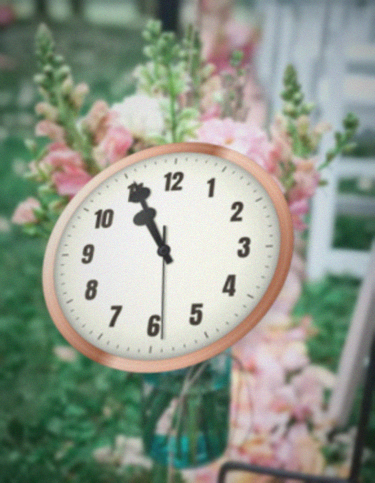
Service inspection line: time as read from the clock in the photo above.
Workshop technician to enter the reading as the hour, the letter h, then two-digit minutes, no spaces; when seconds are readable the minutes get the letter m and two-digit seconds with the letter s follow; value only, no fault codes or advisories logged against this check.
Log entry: 10h55m29s
